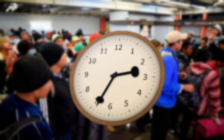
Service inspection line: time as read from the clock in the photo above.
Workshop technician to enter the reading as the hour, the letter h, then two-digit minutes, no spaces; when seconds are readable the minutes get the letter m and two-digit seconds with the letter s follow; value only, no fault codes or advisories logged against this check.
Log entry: 2h34
